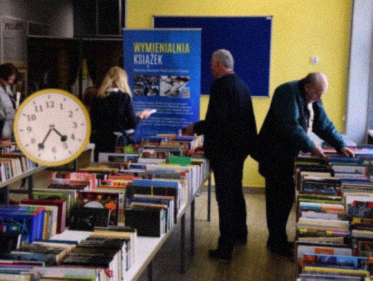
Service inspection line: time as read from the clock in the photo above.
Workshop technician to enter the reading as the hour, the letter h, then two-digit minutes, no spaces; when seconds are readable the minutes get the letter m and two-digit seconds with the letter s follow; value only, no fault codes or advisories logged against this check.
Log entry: 4h36
